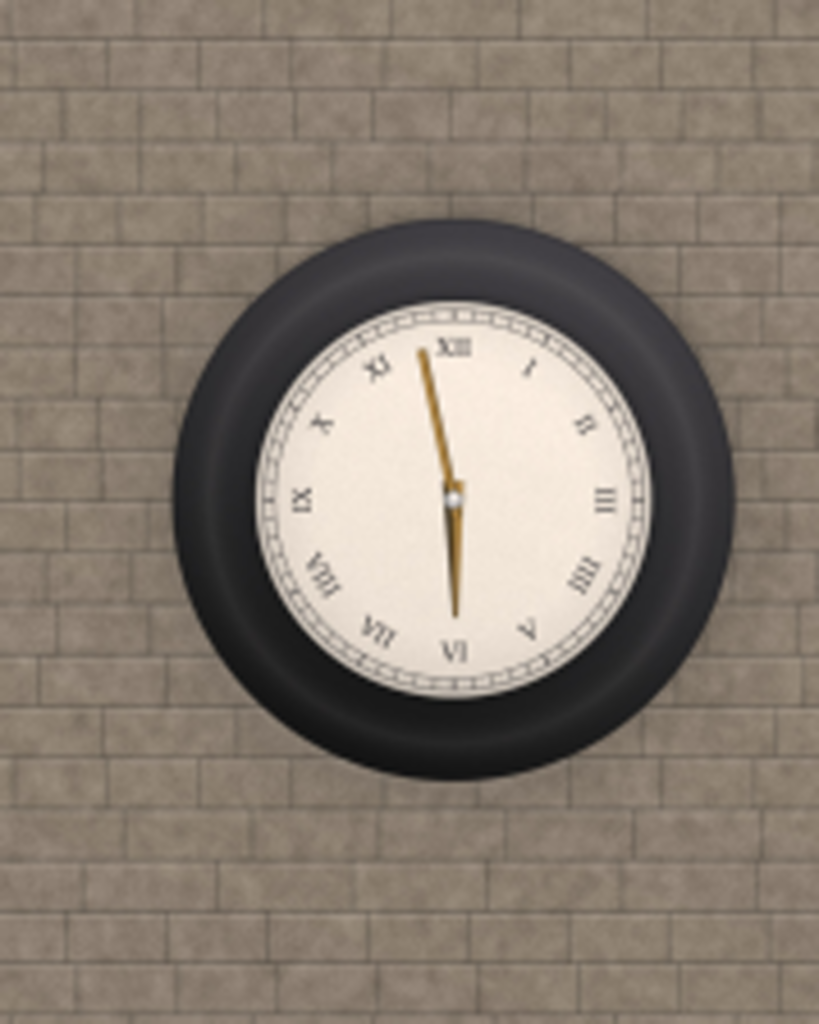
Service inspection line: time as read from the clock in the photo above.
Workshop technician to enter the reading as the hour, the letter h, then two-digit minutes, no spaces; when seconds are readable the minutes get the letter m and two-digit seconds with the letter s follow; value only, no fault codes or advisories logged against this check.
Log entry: 5h58
